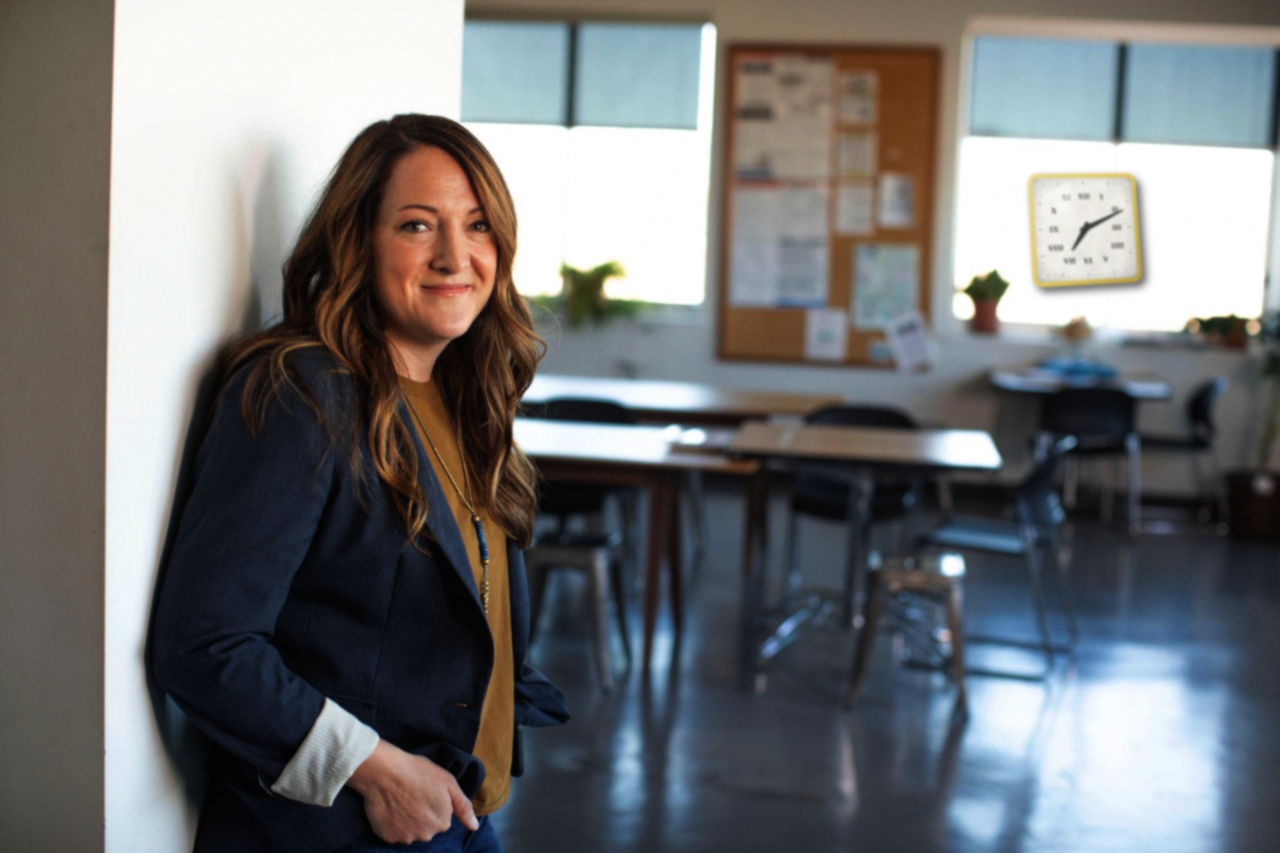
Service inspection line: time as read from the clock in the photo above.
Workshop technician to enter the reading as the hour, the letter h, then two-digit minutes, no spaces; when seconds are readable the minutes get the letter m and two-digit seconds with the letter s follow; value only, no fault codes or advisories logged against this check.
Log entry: 7h11
